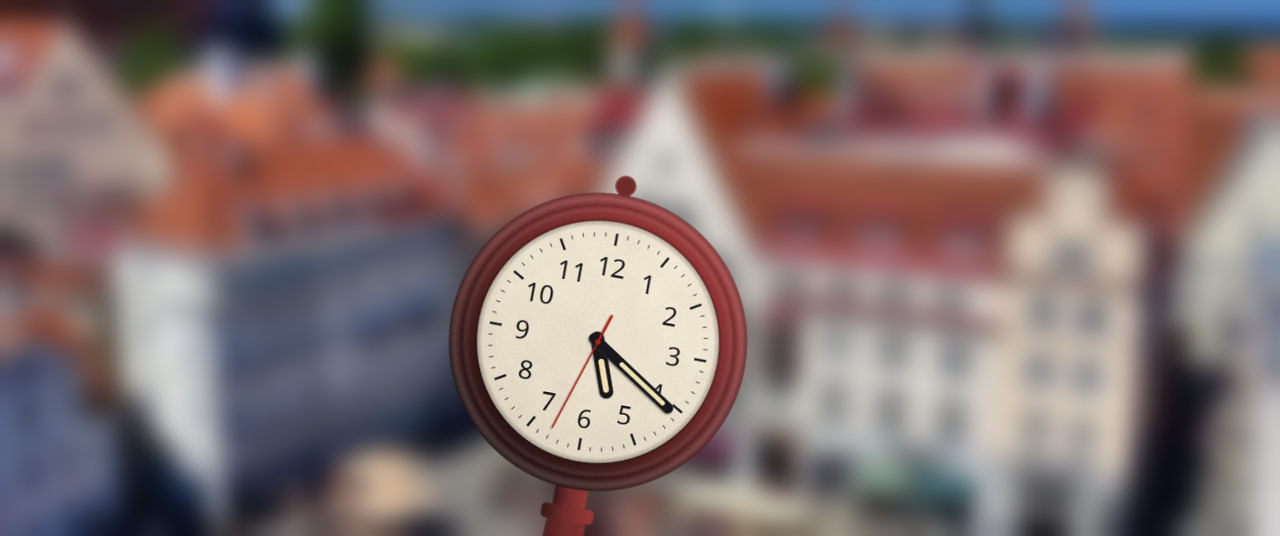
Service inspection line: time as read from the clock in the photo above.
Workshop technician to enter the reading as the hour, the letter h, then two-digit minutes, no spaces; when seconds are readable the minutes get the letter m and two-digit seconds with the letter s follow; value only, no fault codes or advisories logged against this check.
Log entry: 5h20m33s
